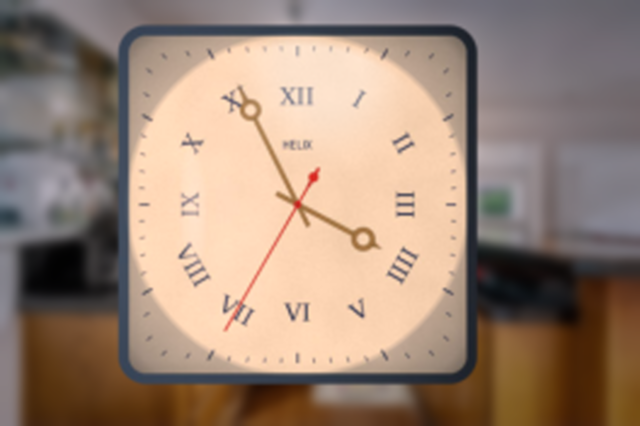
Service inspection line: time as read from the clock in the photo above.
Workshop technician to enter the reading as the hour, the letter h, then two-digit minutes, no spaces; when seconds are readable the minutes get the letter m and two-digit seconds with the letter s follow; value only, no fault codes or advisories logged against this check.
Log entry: 3h55m35s
